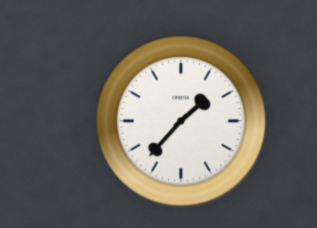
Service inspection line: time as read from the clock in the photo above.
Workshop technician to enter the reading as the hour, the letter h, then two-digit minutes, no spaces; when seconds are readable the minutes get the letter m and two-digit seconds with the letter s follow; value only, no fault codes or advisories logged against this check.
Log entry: 1h37
